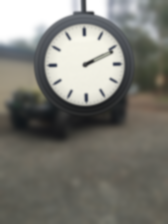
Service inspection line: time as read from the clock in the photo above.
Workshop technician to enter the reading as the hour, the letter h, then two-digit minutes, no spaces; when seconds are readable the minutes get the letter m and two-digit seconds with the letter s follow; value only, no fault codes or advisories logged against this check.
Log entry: 2h11
